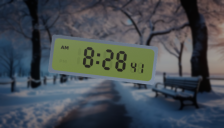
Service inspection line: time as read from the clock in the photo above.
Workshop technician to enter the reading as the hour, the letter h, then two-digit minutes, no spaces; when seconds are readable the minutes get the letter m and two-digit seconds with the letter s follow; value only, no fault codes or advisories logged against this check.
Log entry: 8h28m41s
